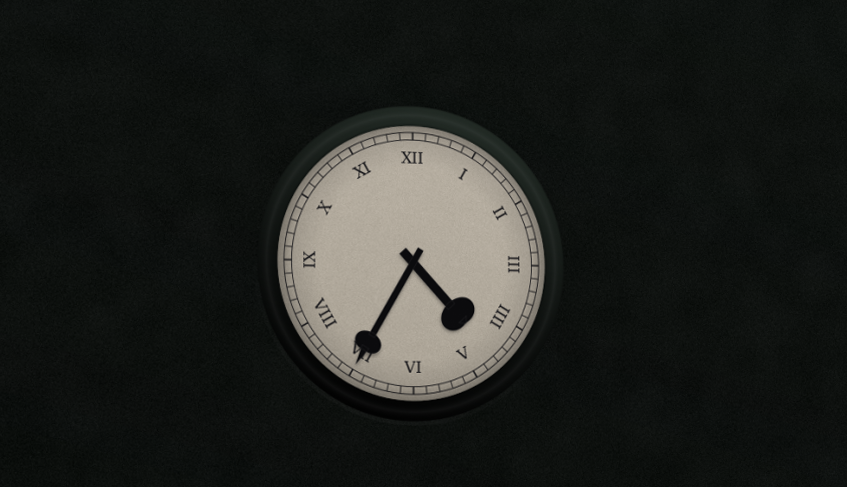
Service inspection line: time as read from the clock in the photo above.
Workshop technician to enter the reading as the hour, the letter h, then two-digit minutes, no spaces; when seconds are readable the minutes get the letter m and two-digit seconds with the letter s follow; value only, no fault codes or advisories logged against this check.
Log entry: 4h35
